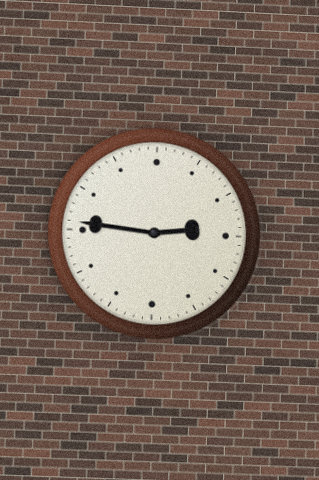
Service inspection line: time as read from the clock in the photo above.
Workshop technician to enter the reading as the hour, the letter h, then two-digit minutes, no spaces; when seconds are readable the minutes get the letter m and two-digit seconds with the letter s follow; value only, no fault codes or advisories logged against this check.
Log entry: 2h46
